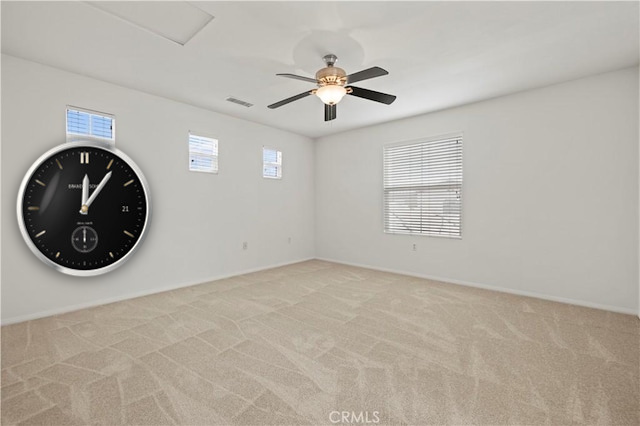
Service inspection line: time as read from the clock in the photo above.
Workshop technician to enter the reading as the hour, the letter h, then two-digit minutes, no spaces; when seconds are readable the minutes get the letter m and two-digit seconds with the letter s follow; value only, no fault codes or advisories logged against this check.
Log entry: 12h06
